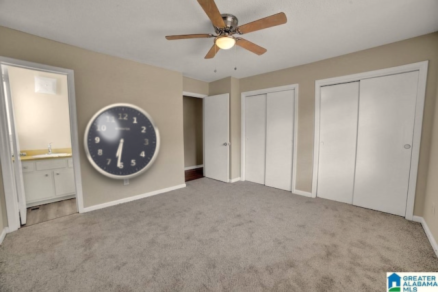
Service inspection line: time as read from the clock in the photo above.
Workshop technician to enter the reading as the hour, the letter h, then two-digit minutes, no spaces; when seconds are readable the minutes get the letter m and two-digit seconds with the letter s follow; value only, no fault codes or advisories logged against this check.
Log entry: 6h31
